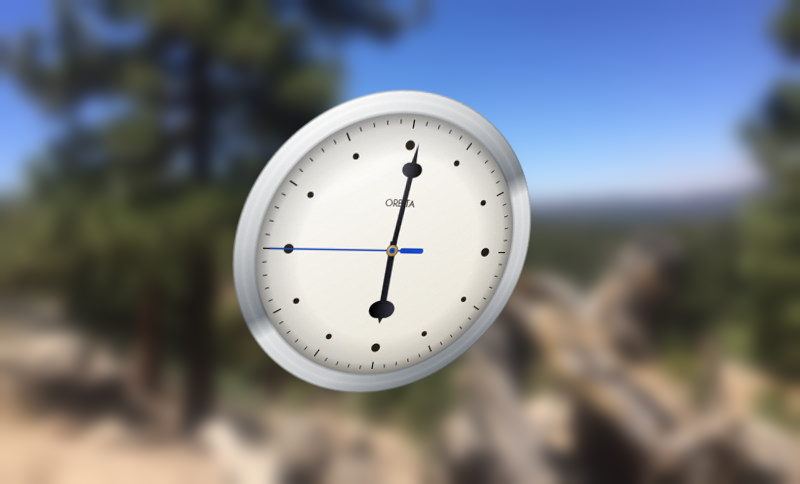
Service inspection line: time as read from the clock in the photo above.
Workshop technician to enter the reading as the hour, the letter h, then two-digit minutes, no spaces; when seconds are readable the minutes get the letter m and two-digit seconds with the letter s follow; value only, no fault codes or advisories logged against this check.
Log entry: 6h00m45s
